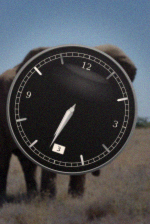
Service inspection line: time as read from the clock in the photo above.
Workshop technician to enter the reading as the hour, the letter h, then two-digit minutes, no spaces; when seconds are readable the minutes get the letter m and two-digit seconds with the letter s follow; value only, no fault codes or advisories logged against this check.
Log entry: 6h32
